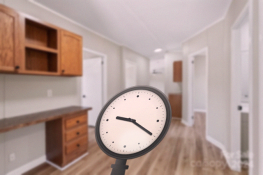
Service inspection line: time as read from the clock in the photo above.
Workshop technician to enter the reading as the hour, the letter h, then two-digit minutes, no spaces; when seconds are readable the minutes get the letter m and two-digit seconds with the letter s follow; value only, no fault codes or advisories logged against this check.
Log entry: 9h20
